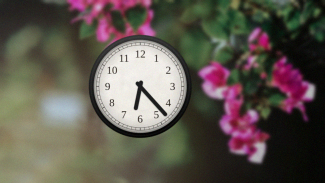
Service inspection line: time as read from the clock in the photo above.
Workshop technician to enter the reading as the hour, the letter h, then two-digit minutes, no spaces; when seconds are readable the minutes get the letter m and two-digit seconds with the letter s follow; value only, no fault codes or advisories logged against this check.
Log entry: 6h23
